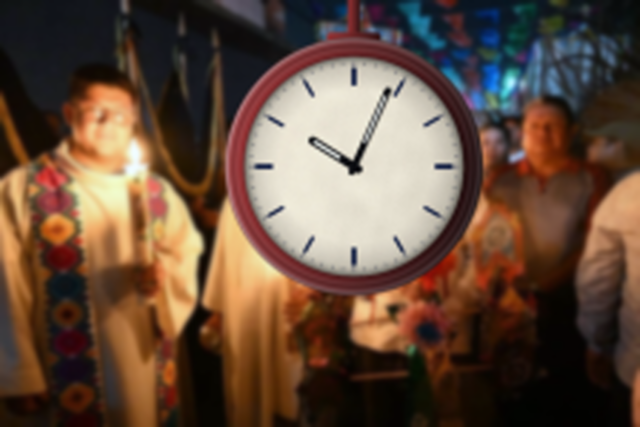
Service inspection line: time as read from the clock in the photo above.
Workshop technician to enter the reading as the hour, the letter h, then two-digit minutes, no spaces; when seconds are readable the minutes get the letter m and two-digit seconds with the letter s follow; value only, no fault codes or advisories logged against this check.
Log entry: 10h04
